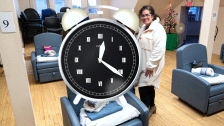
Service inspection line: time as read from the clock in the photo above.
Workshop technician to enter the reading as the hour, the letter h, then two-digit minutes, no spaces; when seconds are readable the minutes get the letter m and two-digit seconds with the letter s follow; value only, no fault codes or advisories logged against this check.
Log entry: 12h21
